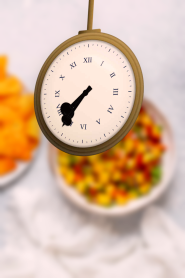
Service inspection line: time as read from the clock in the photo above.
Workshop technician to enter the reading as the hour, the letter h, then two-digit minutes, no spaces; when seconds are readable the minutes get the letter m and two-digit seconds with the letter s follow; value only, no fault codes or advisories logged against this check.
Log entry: 7h36
